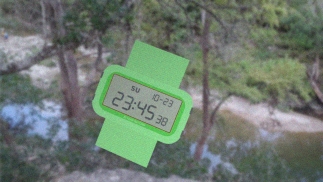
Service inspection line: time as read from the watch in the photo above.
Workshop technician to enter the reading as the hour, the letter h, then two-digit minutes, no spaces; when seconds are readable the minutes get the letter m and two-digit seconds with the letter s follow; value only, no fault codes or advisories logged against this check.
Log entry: 23h45m38s
